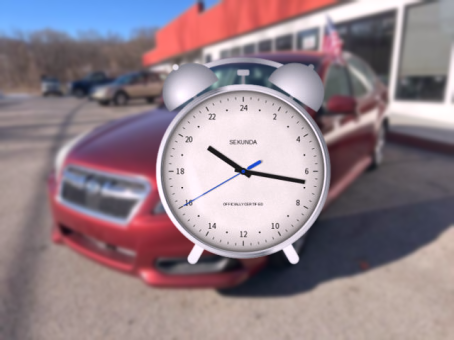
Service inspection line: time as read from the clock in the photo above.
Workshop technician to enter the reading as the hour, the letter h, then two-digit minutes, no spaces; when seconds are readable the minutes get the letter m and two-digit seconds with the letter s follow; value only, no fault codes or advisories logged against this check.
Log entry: 20h16m40s
